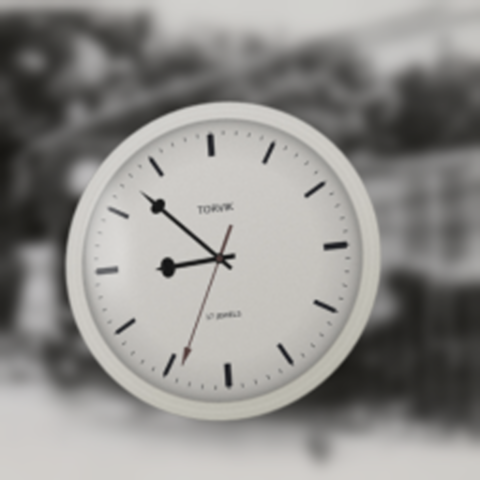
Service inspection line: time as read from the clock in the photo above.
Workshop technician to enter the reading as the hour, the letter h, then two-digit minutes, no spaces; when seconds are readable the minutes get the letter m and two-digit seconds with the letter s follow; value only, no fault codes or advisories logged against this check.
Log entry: 8h52m34s
